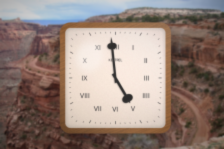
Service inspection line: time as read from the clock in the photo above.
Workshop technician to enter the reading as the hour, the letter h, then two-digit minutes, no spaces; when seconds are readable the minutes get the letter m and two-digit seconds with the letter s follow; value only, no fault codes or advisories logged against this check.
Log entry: 4h59
